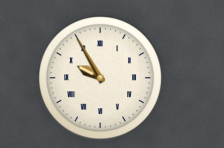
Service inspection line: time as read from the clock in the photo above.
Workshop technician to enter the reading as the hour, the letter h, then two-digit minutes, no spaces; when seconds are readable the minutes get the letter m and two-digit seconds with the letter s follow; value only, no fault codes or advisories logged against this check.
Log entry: 9h55
